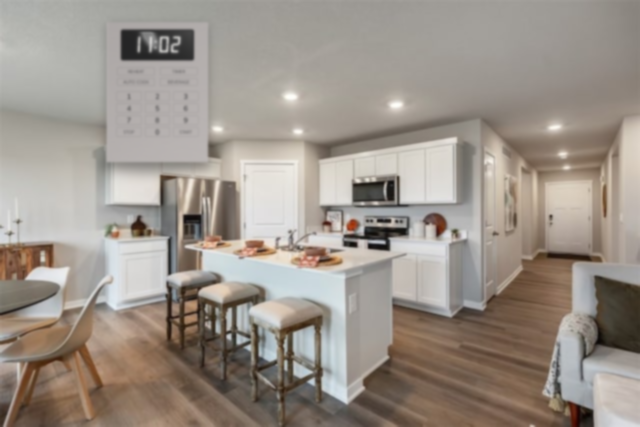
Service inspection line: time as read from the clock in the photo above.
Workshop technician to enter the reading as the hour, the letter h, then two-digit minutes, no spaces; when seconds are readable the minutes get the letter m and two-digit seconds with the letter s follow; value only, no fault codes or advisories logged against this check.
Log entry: 11h02
